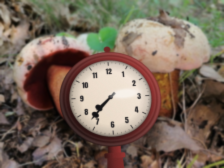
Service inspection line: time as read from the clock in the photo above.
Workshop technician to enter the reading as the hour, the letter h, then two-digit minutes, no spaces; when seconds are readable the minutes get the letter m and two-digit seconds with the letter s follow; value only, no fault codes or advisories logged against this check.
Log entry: 7h37
